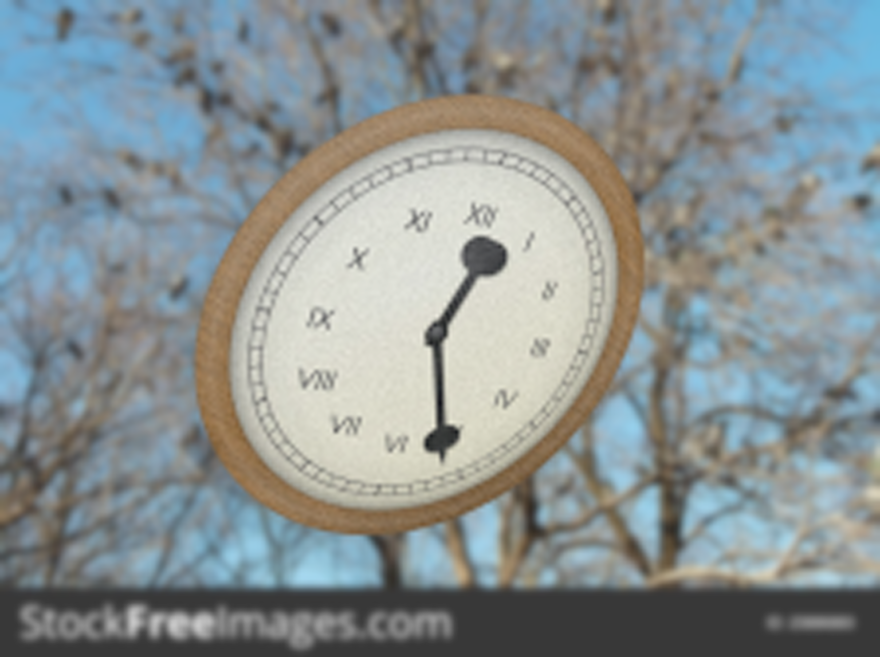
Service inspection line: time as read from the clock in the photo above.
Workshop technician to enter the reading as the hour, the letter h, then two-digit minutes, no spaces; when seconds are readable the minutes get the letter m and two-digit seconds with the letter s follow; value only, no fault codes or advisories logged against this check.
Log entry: 12h26
